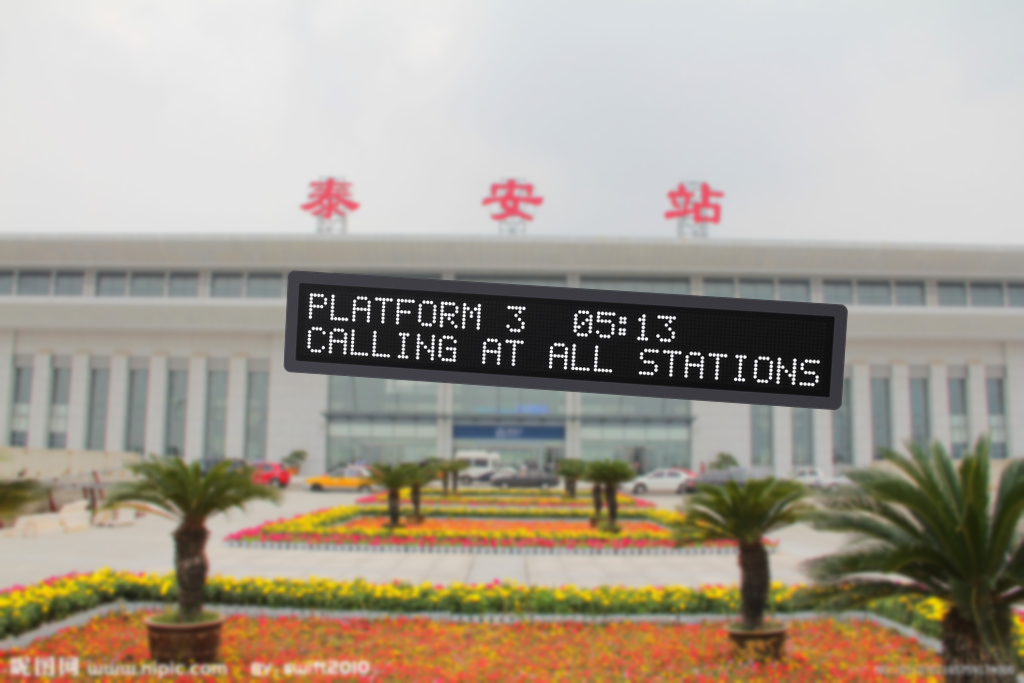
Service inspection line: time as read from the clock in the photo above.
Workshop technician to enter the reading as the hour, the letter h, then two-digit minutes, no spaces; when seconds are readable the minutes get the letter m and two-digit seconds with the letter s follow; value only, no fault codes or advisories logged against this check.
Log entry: 5h13
